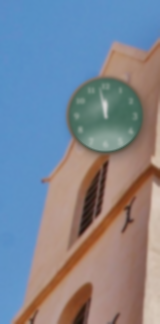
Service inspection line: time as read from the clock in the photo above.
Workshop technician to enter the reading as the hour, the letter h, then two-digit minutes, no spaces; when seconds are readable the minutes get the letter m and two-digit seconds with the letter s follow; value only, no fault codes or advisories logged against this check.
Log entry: 11h58
